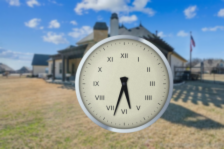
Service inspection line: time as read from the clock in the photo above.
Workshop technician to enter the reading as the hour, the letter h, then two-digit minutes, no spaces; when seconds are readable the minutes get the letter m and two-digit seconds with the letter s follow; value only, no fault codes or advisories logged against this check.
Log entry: 5h33
